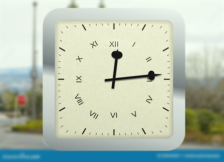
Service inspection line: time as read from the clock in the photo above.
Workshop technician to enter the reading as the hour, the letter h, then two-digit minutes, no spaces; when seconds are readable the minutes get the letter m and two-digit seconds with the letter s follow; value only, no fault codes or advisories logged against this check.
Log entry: 12h14
